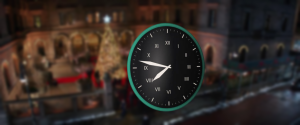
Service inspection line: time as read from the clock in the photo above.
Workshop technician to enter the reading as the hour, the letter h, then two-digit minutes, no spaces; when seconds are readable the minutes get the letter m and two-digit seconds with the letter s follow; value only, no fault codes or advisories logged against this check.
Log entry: 7h47
